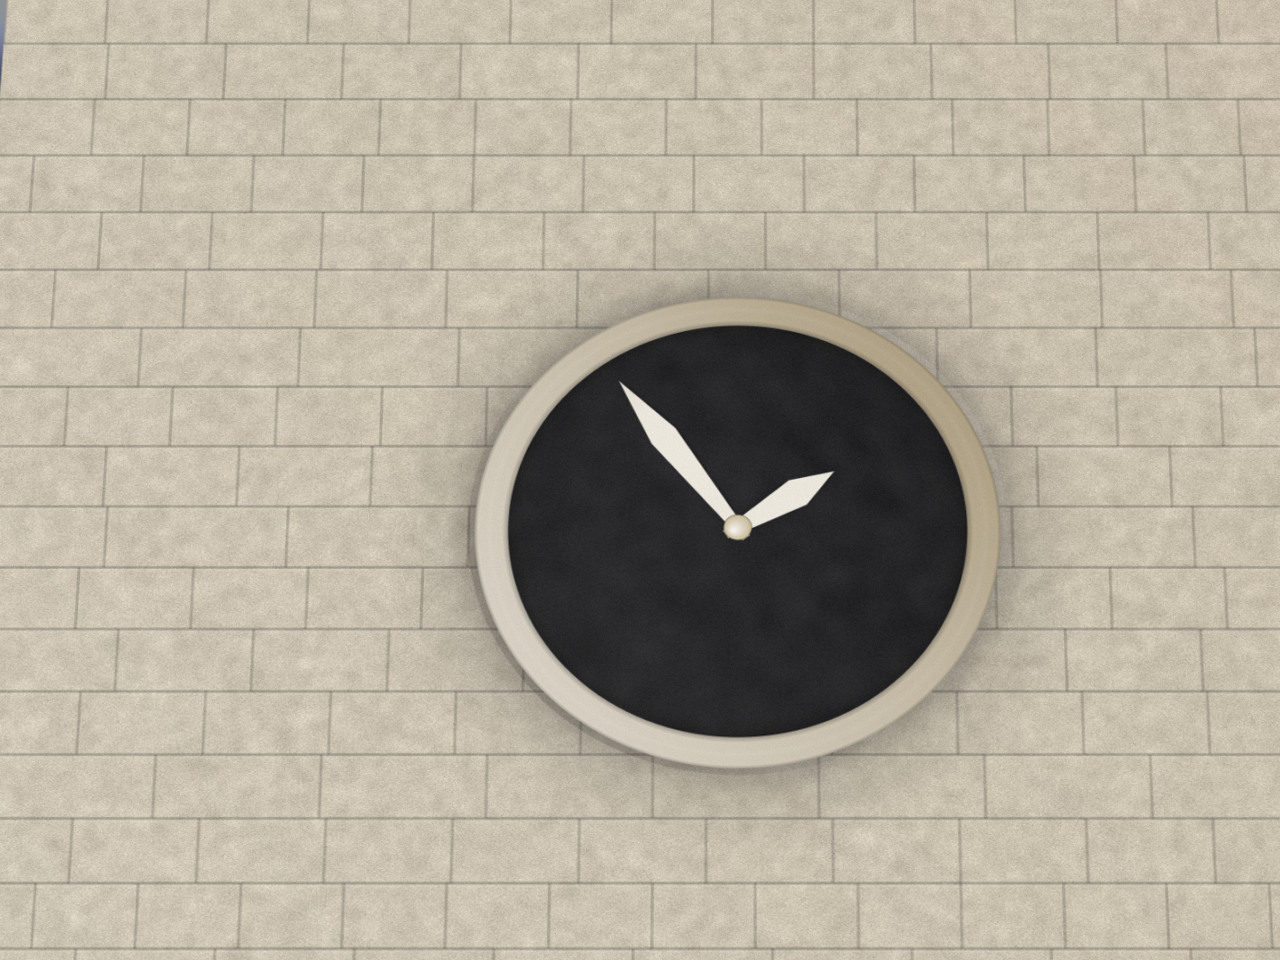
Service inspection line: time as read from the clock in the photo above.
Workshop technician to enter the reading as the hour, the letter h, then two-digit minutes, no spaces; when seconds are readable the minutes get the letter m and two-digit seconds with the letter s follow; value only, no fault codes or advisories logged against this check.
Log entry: 1h54
